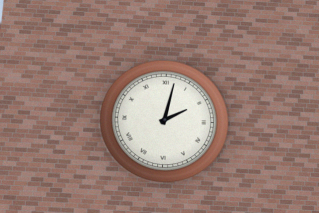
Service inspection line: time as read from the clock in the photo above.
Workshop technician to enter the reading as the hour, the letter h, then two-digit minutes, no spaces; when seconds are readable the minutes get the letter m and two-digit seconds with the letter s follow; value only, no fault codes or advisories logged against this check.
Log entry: 2h02
